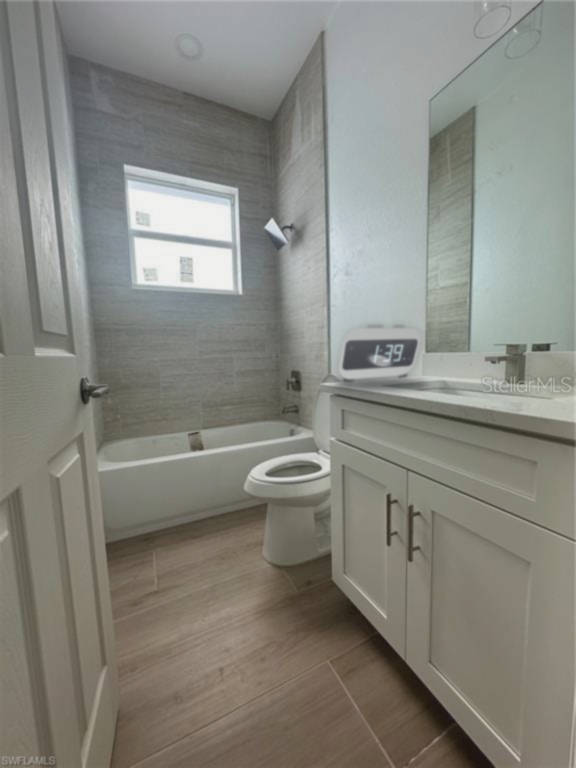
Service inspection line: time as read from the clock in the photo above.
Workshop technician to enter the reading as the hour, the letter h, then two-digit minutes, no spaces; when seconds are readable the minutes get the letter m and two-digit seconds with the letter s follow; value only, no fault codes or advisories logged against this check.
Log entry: 1h39
